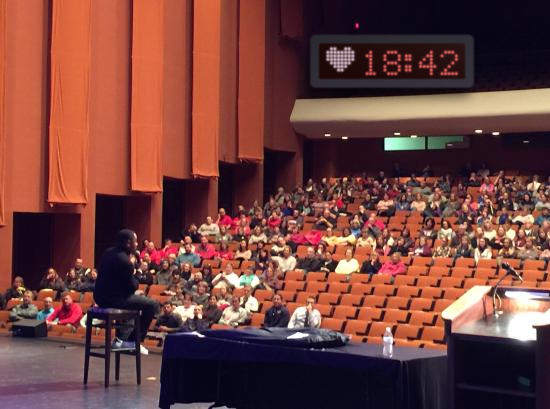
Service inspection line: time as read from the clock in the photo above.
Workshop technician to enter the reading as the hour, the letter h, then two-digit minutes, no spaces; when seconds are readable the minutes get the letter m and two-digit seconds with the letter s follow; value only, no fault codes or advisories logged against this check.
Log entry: 18h42
